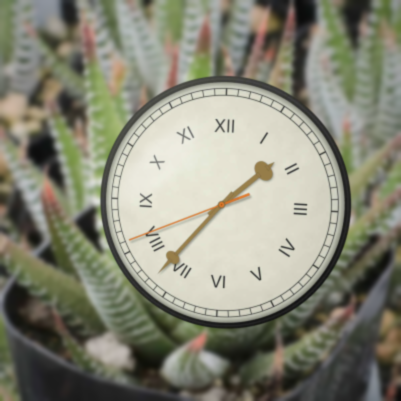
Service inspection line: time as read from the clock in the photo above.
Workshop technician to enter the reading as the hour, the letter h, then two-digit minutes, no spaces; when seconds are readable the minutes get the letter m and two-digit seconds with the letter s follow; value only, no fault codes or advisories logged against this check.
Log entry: 1h36m41s
